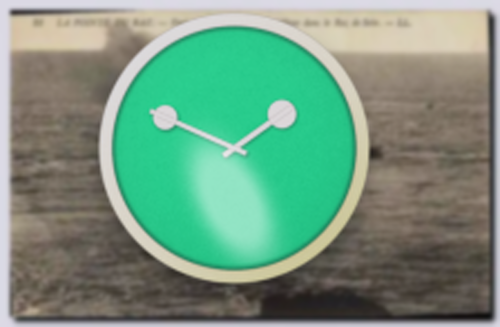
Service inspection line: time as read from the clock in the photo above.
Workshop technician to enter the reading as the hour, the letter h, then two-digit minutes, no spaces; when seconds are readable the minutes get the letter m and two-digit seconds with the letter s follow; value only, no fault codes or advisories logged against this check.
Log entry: 1h49
